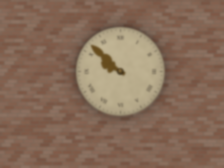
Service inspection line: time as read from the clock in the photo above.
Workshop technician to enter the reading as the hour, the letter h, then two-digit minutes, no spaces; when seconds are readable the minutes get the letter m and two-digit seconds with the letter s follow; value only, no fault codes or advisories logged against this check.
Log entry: 9h52
